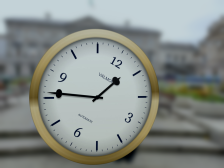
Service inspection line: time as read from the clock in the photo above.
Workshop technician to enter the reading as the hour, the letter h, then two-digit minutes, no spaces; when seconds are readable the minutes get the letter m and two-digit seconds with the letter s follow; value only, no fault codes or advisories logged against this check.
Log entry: 12h41
